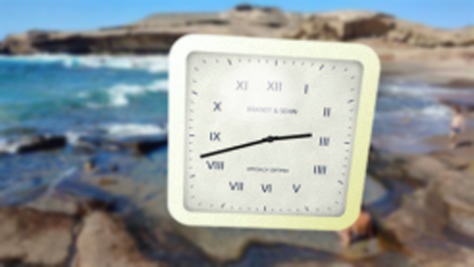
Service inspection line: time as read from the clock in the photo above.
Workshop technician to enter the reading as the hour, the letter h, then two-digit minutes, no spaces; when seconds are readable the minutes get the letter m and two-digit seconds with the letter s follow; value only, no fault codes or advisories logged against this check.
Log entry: 2h42
